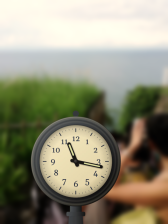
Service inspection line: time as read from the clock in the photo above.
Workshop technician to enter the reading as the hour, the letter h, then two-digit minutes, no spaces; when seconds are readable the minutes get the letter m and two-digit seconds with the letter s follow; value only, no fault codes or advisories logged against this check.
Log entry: 11h17
